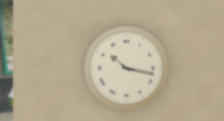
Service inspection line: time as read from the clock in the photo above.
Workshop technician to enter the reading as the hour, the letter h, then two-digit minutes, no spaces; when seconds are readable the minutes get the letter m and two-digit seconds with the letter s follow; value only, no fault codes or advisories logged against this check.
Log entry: 10h17
